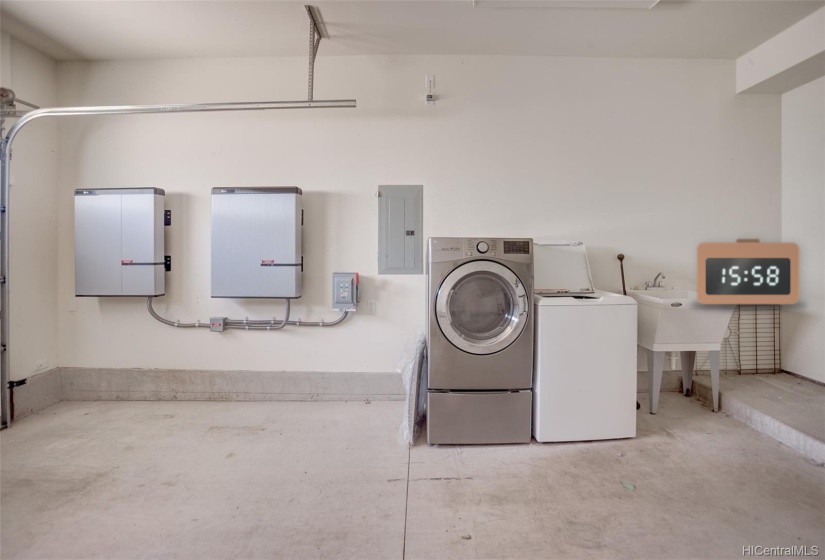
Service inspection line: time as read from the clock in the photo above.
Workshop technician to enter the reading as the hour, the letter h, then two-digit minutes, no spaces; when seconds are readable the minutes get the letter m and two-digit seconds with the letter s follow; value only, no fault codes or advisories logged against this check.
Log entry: 15h58
